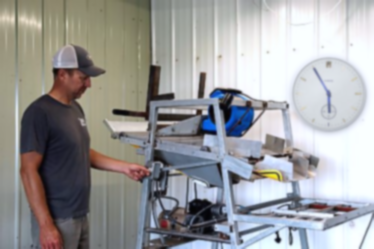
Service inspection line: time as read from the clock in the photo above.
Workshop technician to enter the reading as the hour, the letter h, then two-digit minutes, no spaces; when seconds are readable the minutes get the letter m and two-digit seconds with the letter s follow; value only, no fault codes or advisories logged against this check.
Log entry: 5h55
